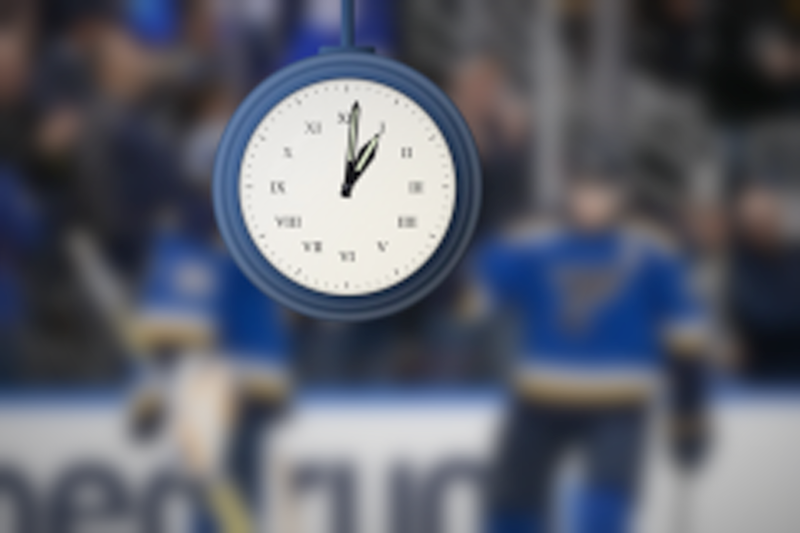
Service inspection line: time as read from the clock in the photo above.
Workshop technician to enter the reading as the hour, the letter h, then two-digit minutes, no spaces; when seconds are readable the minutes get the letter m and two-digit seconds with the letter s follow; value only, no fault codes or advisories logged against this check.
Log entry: 1h01
